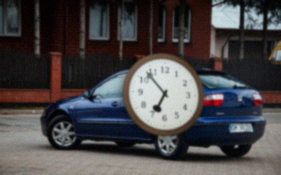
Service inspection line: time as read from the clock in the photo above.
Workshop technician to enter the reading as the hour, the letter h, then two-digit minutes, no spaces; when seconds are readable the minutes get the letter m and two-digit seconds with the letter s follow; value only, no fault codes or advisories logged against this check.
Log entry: 6h53
